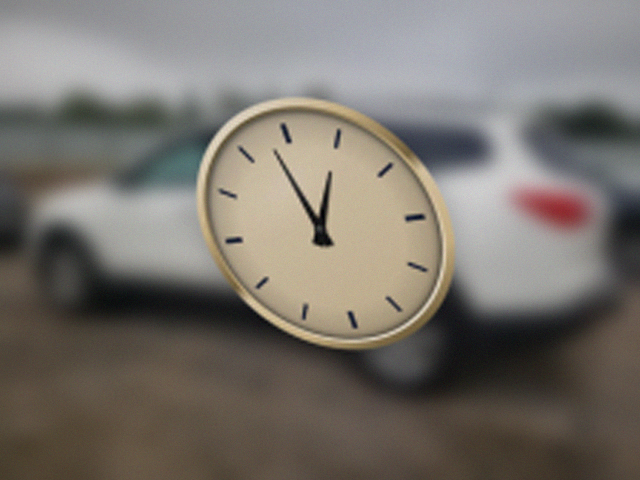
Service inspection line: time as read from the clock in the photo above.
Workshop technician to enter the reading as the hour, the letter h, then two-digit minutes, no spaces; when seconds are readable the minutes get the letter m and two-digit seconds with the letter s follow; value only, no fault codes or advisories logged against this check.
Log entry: 12h58
